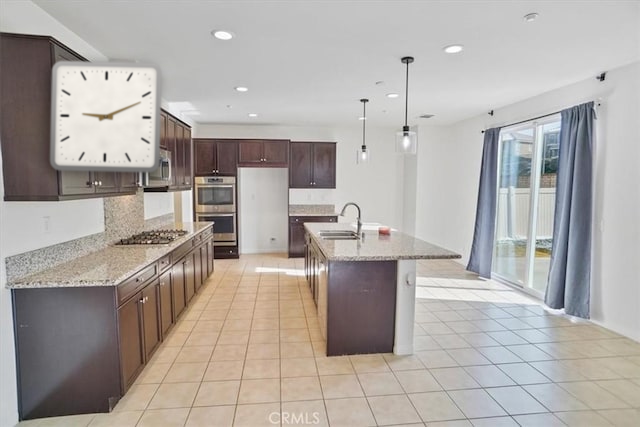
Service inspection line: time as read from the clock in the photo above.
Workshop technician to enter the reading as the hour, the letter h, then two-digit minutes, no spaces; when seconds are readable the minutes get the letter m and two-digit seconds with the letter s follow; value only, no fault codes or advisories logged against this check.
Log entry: 9h11
